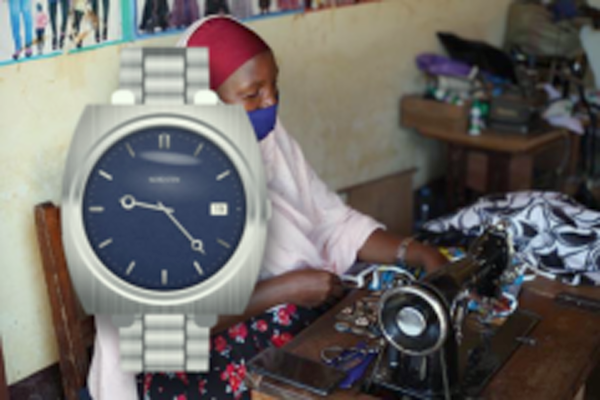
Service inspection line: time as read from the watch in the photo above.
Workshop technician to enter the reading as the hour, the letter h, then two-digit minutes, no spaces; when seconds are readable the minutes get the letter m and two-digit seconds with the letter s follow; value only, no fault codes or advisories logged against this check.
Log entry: 9h23
